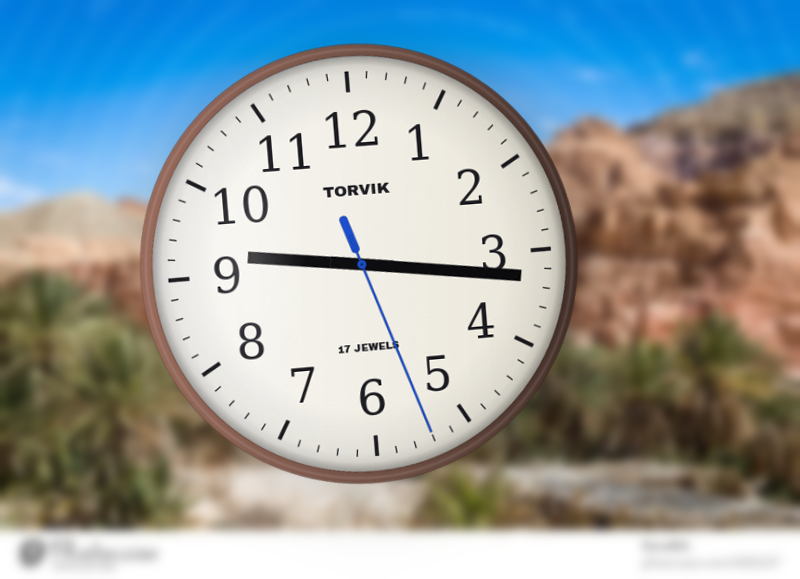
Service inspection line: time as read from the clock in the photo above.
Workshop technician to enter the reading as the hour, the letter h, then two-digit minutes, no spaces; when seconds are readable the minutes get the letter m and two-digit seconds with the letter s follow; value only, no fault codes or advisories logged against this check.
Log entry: 9h16m27s
